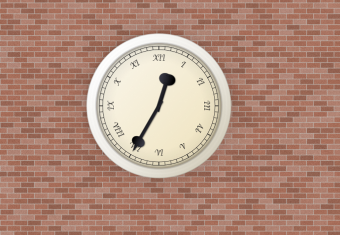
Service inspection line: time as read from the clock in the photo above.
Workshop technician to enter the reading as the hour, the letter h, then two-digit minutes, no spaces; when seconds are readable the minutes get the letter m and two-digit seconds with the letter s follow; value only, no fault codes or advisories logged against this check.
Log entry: 12h35
